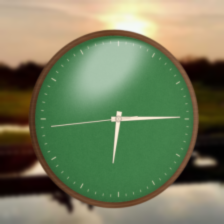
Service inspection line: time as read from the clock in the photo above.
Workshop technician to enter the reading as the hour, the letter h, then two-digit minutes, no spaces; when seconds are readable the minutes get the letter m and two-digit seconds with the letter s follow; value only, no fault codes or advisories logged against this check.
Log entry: 6h14m44s
